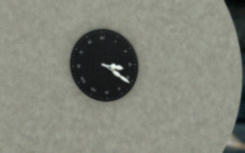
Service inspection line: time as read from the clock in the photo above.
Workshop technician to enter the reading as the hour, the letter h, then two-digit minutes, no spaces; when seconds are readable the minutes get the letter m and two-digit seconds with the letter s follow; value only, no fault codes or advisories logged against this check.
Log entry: 3h21
